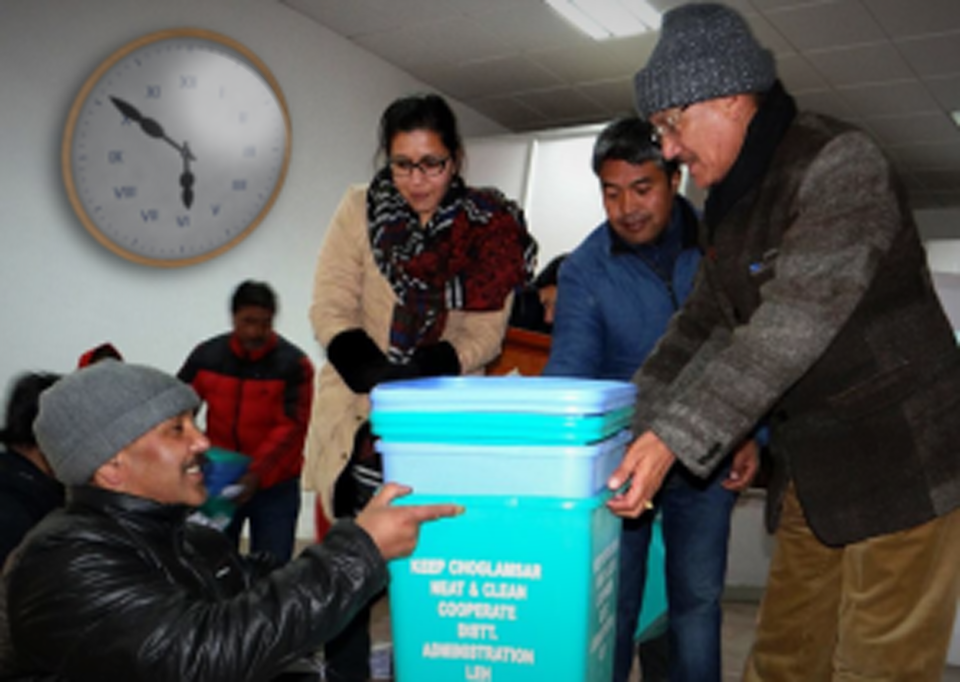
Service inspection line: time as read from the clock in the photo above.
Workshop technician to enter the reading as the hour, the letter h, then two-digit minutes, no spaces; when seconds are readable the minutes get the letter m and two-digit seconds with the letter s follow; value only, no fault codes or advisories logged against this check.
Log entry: 5h51
